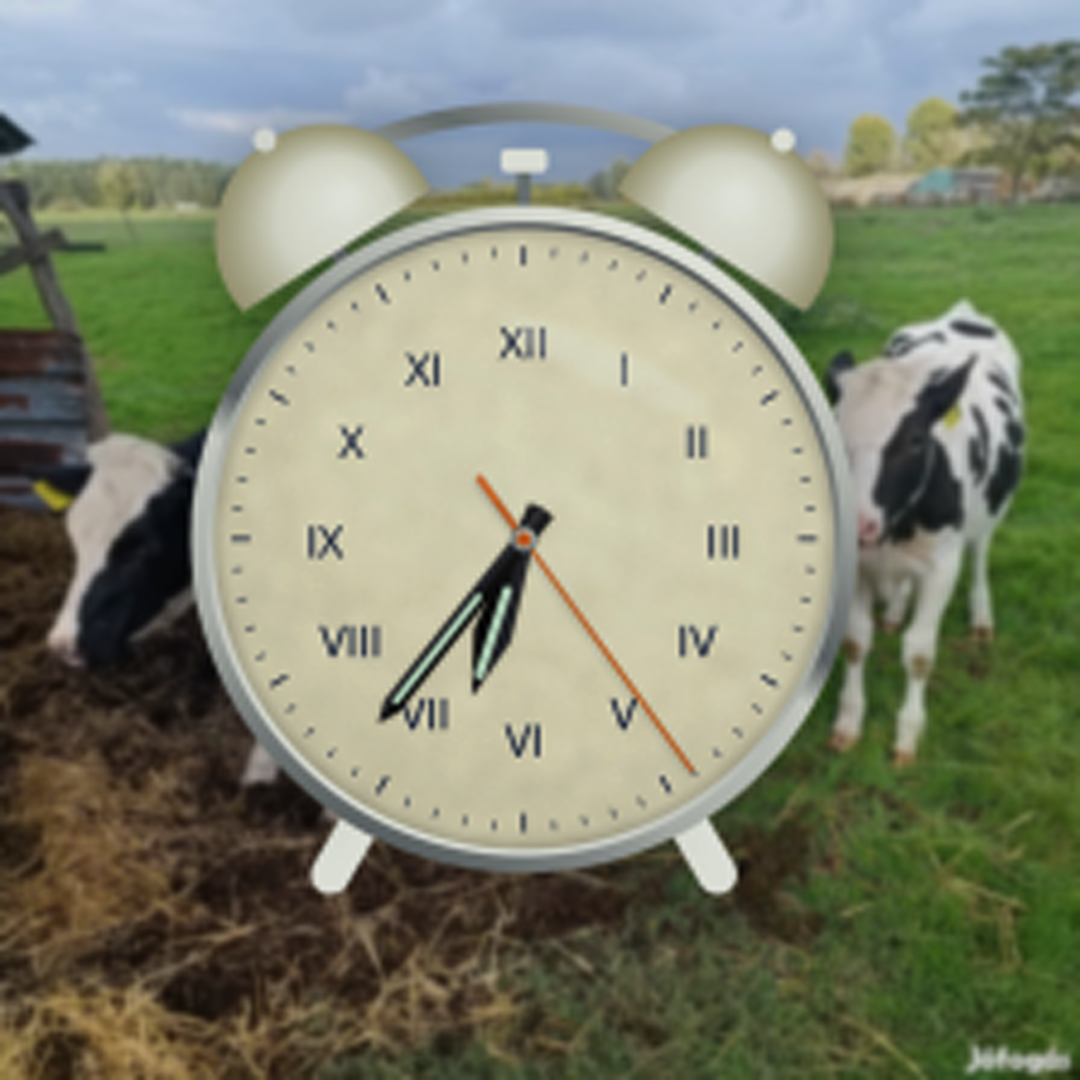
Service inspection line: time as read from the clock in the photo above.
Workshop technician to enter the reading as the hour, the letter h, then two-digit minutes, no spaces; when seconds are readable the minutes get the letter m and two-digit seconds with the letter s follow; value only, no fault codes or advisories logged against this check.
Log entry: 6h36m24s
